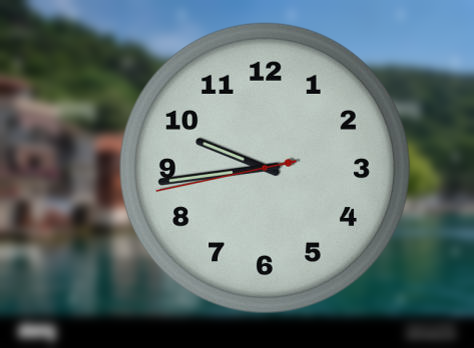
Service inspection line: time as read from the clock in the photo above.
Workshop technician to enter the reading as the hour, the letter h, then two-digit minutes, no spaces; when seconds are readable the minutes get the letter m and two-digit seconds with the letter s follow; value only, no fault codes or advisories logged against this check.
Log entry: 9h43m43s
